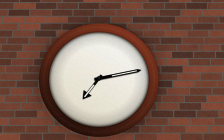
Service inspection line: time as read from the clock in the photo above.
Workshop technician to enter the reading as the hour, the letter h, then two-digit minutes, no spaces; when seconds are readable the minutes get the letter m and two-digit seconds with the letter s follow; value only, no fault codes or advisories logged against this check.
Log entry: 7h13
